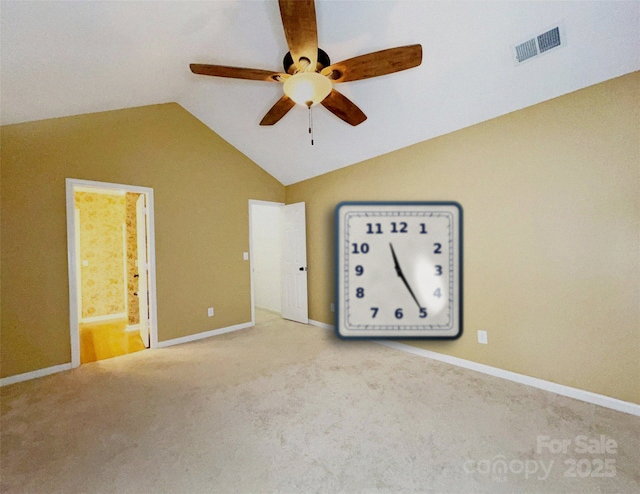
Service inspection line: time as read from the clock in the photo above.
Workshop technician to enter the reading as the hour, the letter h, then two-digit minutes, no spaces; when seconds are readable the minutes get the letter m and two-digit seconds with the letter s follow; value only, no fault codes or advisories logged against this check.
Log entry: 11h25
